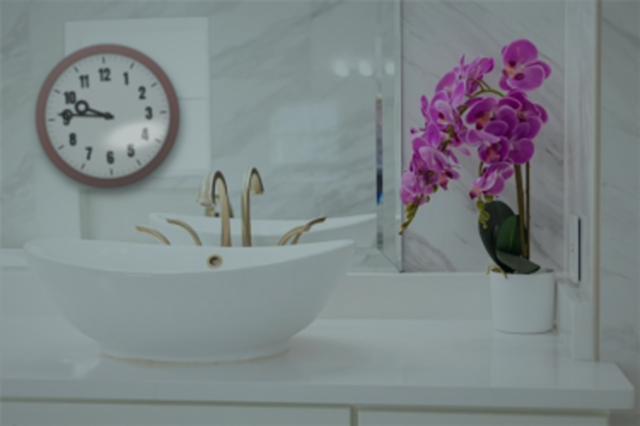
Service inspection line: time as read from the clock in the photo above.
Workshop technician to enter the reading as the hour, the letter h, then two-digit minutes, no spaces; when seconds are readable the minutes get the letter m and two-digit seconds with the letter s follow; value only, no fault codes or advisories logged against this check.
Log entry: 9h46
